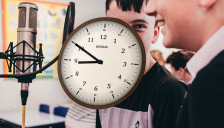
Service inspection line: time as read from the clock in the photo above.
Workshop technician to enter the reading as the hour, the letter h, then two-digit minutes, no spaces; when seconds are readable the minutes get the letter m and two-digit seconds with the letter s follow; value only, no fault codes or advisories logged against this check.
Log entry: 8h50
